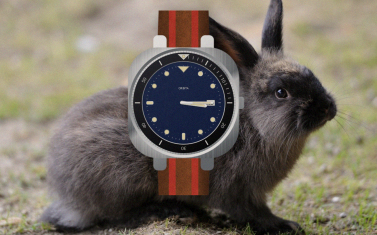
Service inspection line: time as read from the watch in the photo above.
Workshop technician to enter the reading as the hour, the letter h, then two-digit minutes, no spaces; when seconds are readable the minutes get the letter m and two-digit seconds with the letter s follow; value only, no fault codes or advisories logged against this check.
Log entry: 3h15
